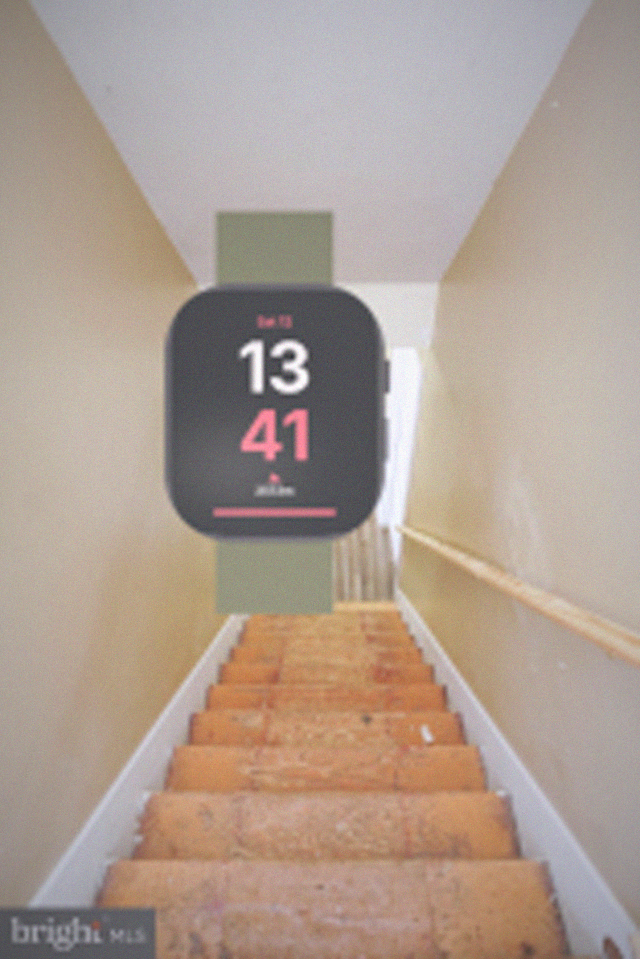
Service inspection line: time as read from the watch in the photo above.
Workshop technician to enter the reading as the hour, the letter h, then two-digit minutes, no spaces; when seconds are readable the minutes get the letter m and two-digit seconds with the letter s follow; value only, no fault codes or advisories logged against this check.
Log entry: 13h41
